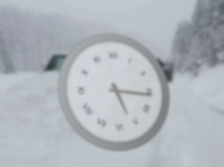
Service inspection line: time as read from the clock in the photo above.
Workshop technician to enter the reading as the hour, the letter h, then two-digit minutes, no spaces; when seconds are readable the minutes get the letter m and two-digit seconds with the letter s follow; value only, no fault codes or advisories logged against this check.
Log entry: 5h16
